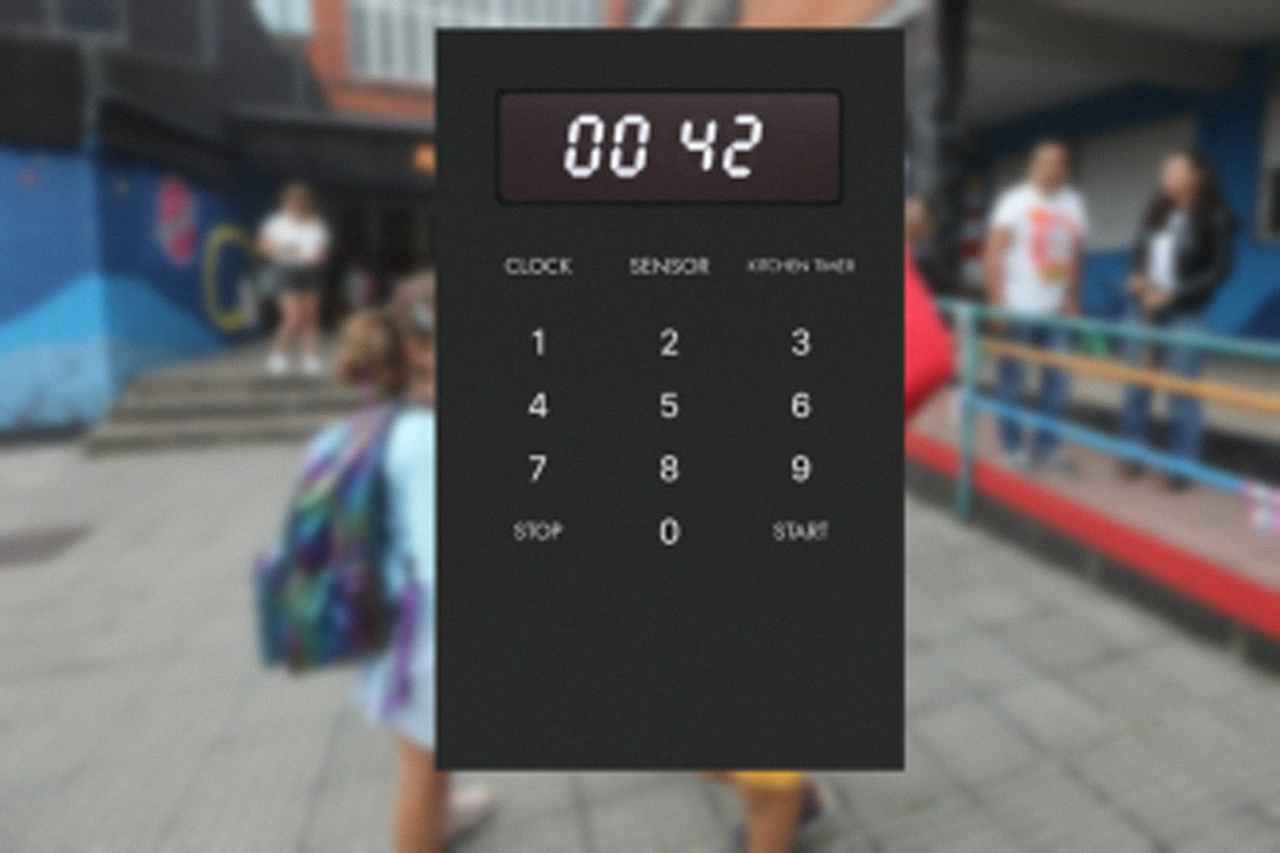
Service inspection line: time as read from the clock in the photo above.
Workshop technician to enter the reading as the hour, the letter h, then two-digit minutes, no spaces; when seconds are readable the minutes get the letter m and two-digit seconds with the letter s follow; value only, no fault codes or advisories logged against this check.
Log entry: 0h42
